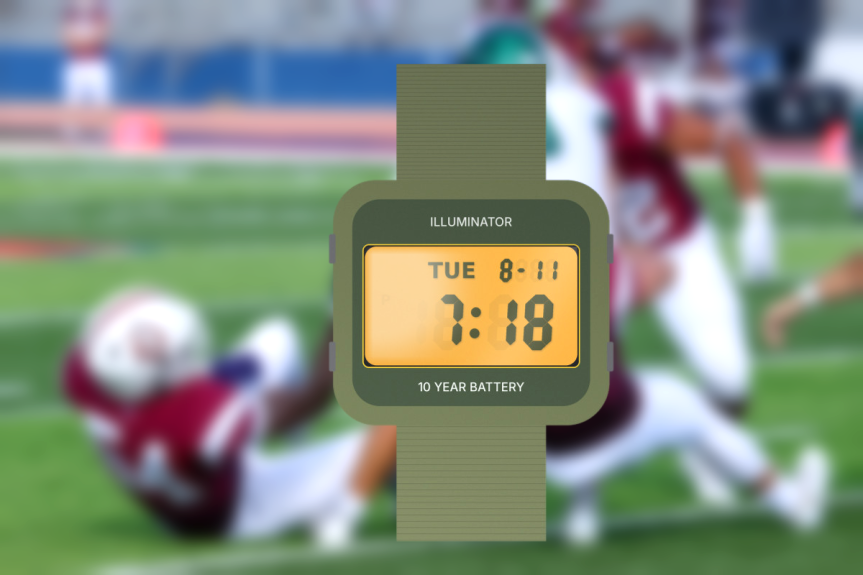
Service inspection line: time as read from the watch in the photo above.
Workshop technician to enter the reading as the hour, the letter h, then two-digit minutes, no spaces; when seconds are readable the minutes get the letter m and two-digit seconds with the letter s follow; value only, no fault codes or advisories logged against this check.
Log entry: 7h18
